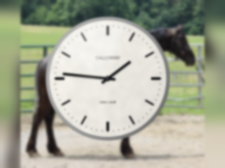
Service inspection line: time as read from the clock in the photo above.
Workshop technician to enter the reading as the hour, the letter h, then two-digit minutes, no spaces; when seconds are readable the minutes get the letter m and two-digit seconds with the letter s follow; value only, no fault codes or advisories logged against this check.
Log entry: 1h46
